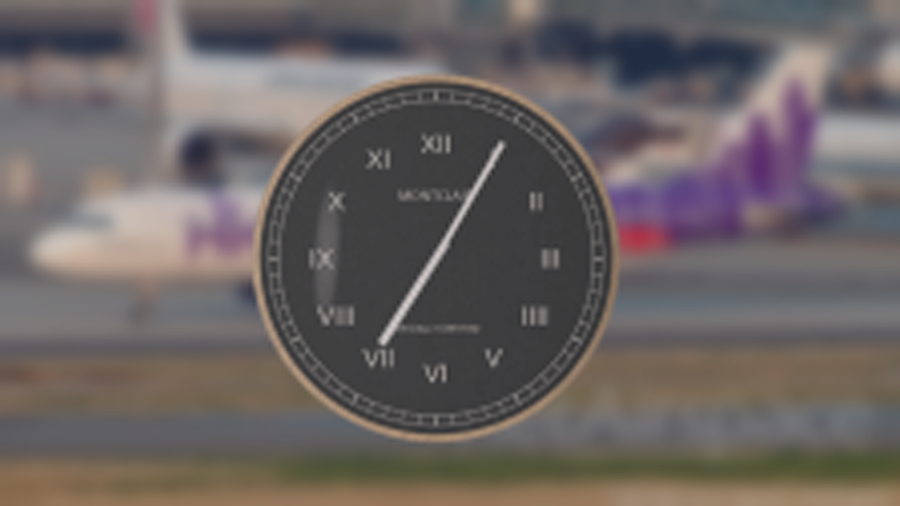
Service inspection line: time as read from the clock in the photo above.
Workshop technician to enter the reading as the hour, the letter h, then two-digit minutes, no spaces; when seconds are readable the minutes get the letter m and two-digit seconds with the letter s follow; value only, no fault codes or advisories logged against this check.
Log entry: 7h05
